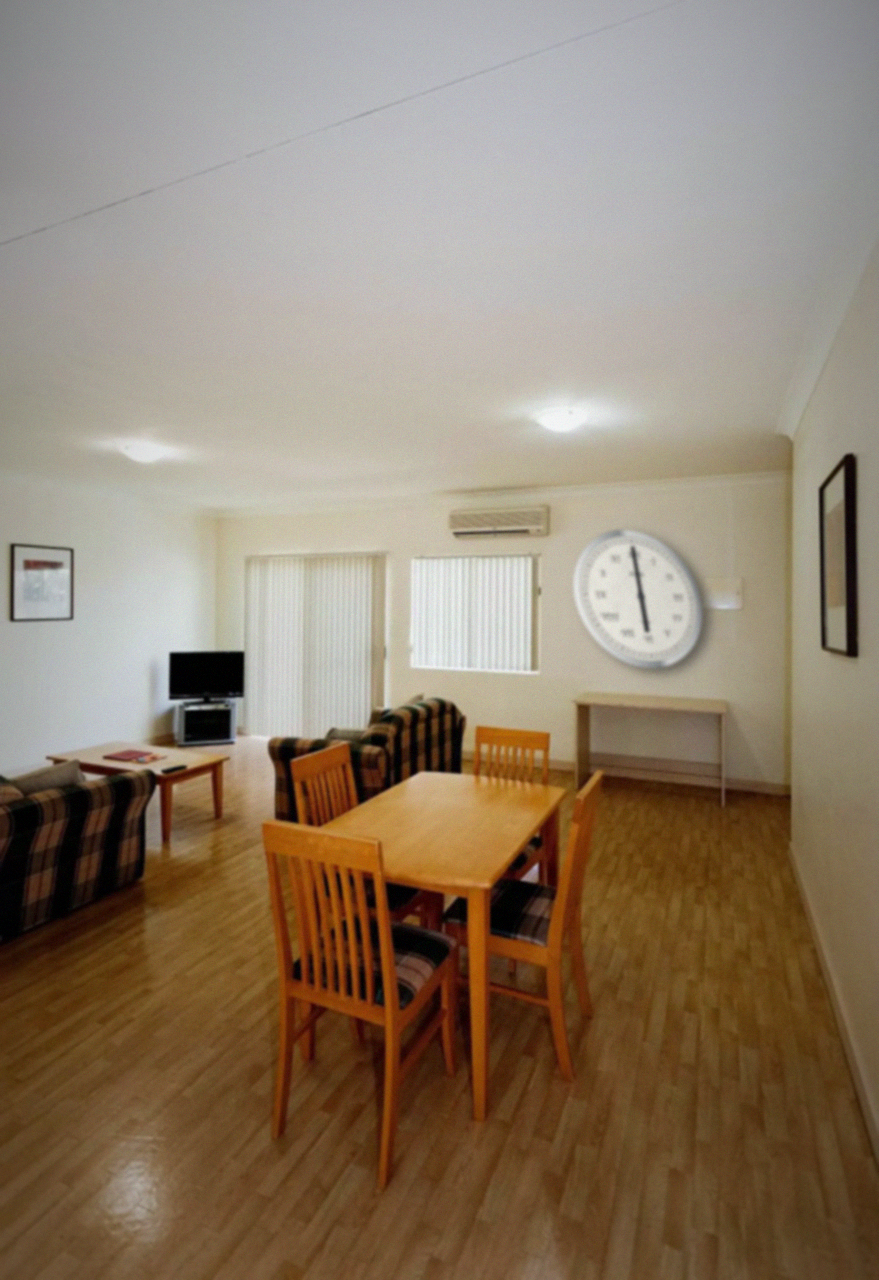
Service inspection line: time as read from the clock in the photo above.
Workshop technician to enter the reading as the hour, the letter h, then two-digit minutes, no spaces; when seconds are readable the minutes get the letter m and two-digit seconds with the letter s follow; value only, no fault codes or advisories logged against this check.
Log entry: 6h00
